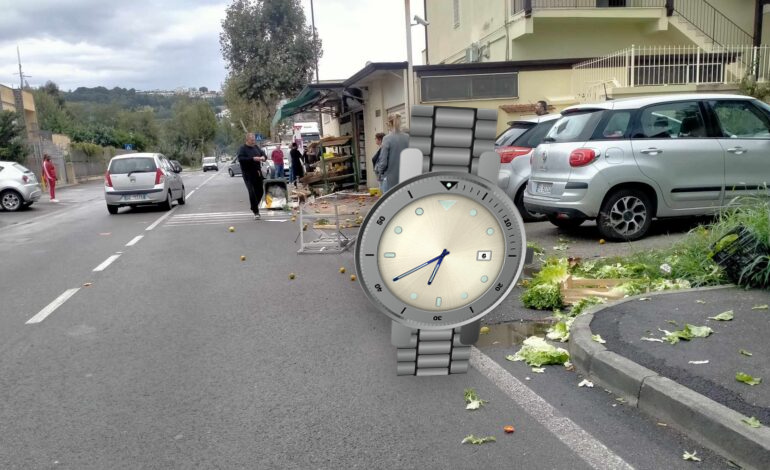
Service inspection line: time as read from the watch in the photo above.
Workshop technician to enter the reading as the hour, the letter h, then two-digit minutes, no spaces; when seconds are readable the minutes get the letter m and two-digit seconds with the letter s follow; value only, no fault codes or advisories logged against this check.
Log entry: 6h40
